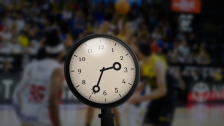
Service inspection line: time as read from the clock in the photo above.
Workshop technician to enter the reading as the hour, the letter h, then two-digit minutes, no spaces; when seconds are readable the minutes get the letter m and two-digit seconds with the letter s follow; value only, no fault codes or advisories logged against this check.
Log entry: 2h34
